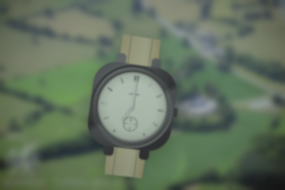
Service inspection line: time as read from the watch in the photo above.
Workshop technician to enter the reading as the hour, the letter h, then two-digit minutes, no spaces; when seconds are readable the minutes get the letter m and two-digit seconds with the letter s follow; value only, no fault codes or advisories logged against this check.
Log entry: 7h00
